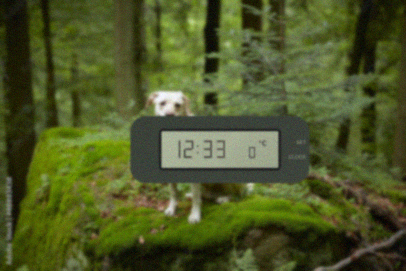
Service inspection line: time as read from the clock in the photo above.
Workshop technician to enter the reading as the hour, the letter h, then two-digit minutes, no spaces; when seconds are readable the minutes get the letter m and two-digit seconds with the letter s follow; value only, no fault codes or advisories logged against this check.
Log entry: 12h33
